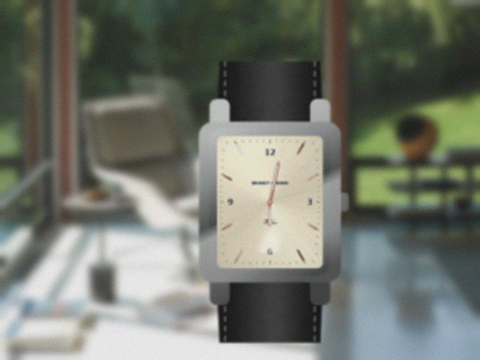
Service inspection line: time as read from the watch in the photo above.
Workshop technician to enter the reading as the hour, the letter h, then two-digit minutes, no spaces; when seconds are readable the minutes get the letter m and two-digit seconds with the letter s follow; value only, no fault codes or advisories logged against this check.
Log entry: 6h02
